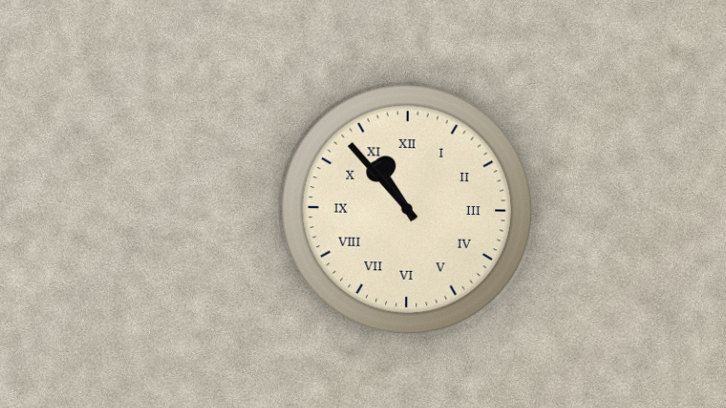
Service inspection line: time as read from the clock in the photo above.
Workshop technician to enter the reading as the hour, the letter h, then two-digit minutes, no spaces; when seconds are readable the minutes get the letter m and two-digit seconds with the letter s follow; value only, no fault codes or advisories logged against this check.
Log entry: 10h53
